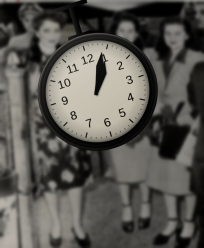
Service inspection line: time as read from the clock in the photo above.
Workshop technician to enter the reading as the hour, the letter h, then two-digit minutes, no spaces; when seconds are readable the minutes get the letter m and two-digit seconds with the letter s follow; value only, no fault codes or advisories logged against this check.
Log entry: 1h04
